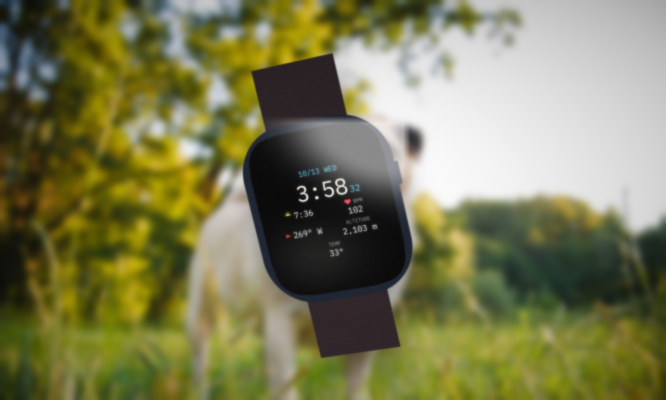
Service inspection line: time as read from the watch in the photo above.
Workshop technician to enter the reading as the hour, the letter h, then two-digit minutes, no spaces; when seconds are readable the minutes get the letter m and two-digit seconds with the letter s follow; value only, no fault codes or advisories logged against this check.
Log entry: 3h58
